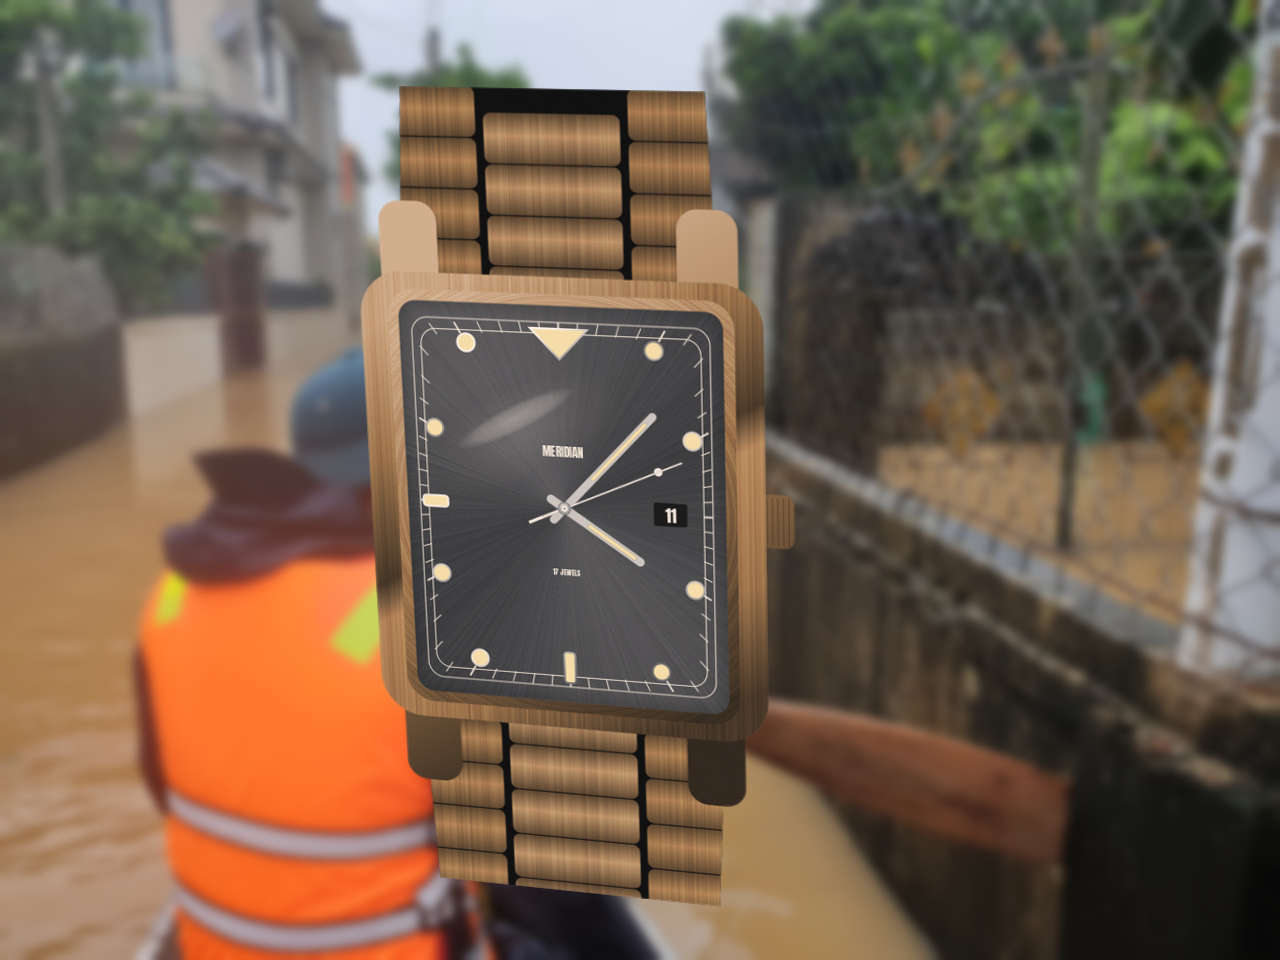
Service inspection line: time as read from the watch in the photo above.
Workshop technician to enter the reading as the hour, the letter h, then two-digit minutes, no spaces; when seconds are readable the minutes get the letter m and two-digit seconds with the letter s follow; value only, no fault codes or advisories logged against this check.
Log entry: 4h07m11s
